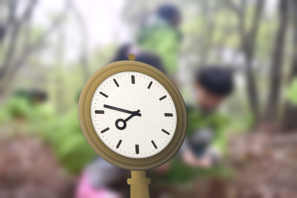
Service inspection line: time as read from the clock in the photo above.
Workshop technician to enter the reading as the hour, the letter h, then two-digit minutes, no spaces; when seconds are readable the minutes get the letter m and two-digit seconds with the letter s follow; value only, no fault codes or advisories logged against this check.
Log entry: 7h47
